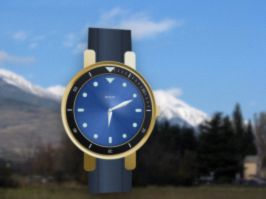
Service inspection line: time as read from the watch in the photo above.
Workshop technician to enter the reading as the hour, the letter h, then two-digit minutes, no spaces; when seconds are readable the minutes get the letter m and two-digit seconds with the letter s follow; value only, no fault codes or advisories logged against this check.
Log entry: 6h11
